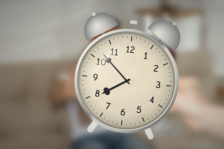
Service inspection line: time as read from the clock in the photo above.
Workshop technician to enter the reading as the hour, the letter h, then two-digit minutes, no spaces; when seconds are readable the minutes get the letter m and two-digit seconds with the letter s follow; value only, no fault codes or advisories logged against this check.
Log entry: 7h52
